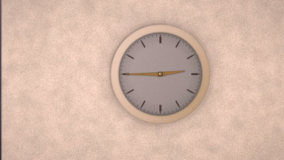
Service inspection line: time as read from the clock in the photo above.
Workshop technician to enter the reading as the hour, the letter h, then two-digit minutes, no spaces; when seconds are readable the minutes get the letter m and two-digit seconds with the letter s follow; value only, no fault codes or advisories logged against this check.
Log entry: 2h45
